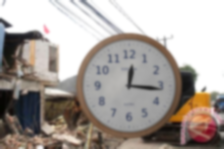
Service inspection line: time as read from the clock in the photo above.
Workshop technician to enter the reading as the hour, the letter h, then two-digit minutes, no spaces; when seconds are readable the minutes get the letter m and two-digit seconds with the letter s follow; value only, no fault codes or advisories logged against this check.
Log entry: 12h16
